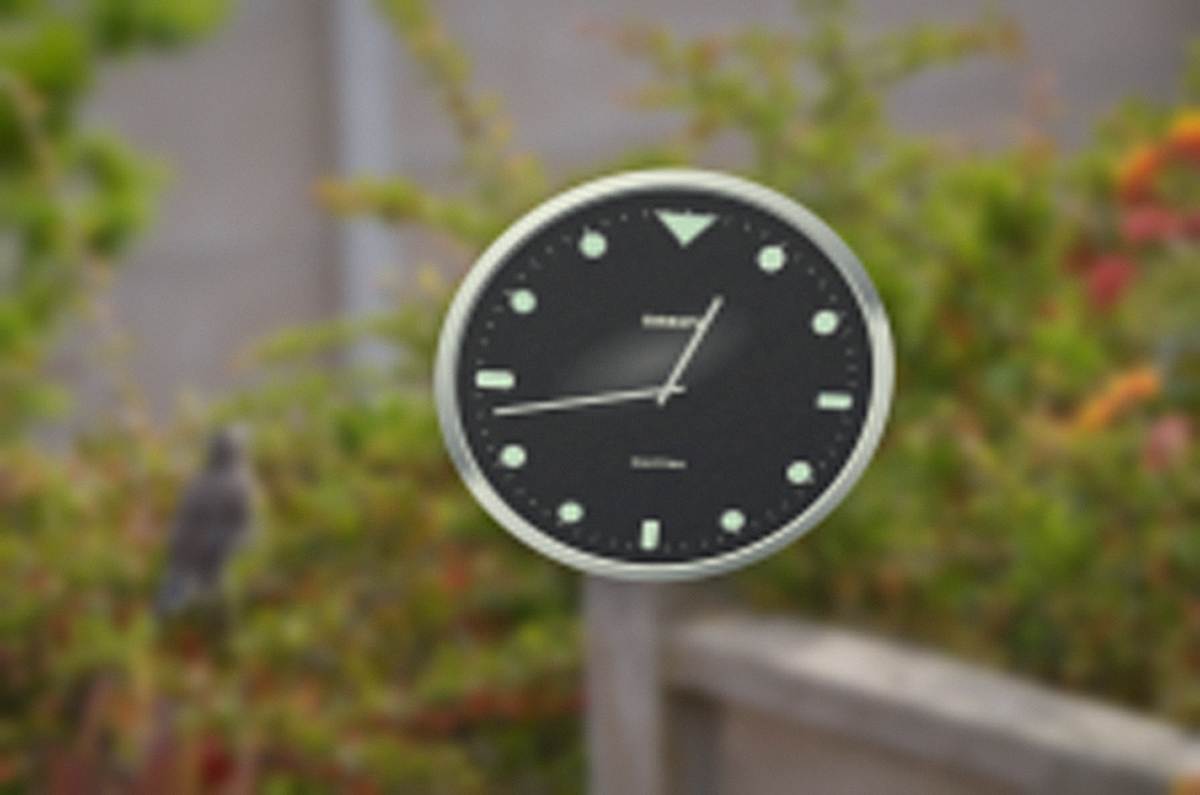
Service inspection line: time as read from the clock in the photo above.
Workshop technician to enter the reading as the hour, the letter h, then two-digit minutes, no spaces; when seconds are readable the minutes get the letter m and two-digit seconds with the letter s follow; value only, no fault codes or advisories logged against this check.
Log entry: 12h43
